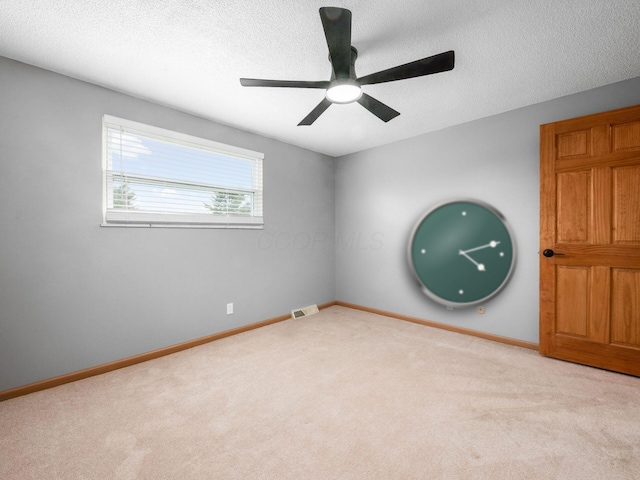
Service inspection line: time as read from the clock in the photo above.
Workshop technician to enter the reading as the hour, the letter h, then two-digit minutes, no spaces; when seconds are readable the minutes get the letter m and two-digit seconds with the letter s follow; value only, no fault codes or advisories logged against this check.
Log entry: 4h12
